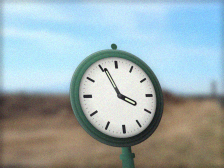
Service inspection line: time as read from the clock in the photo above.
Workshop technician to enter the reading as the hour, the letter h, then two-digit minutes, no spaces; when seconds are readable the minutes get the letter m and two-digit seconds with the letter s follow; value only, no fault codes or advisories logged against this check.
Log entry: 3h56
